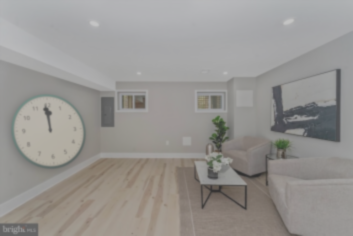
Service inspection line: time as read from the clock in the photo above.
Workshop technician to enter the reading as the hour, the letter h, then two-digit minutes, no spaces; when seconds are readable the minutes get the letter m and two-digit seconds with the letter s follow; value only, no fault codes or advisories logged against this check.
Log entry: 11h59
